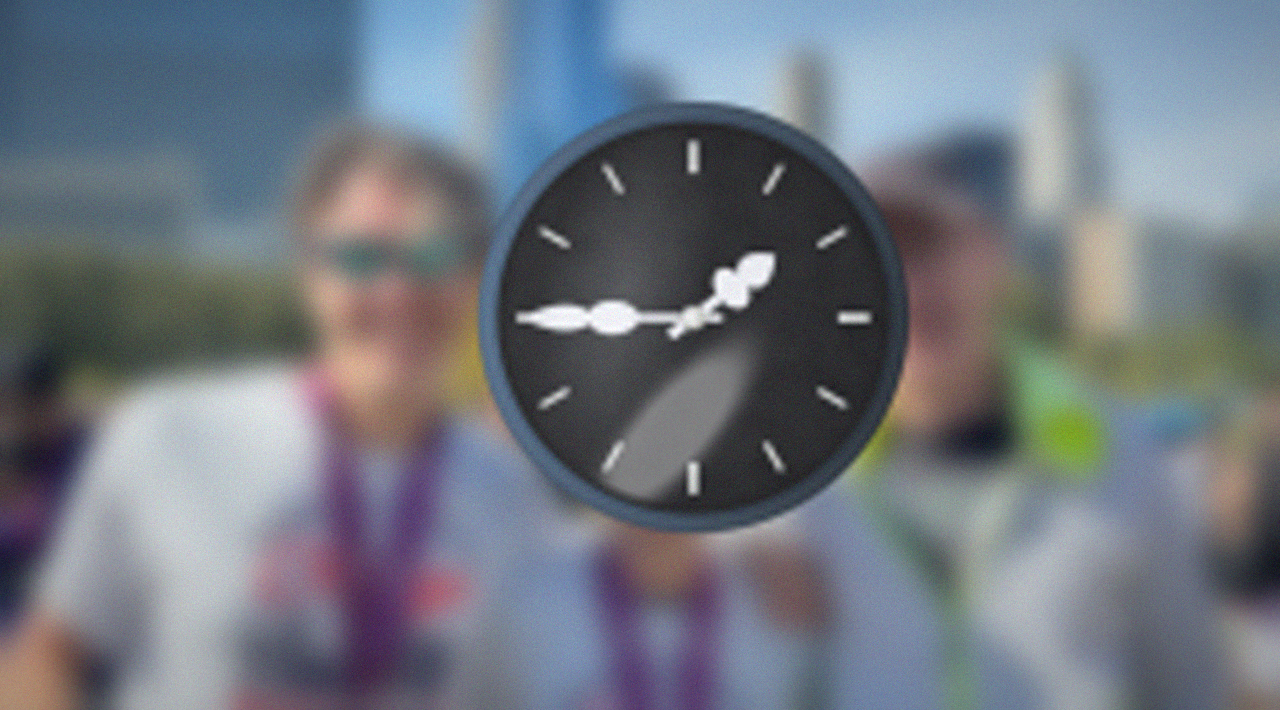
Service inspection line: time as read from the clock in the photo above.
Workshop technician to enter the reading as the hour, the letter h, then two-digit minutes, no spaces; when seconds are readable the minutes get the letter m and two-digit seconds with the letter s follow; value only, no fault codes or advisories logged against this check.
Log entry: 1h45
